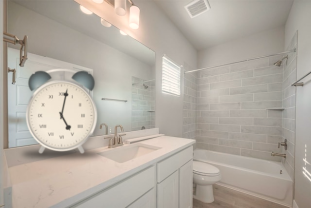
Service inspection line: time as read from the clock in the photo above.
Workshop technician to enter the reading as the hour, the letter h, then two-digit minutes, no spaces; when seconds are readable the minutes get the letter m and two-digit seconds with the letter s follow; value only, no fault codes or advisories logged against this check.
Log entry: 5h02
